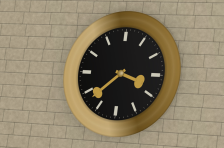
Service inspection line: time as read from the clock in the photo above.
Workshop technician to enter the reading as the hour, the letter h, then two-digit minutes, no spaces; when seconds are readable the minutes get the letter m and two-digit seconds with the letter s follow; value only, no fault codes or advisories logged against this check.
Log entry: 3h38
